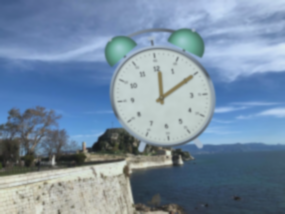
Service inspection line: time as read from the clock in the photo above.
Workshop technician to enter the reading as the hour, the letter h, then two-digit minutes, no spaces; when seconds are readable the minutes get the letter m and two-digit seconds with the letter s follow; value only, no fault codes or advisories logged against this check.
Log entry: 12h10
